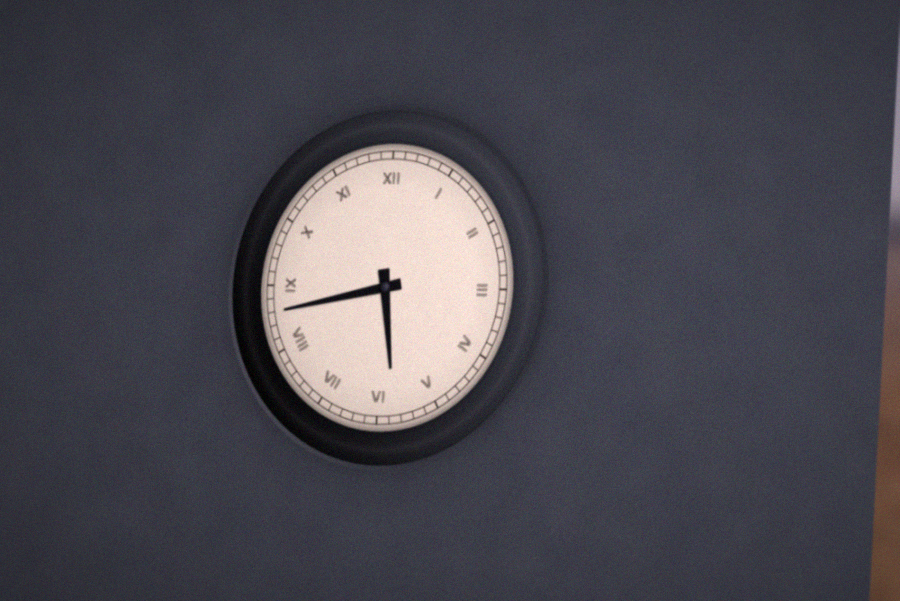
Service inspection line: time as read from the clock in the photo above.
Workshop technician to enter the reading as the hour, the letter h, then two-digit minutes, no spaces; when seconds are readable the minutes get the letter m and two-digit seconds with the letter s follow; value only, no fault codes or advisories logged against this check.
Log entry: 5h43
